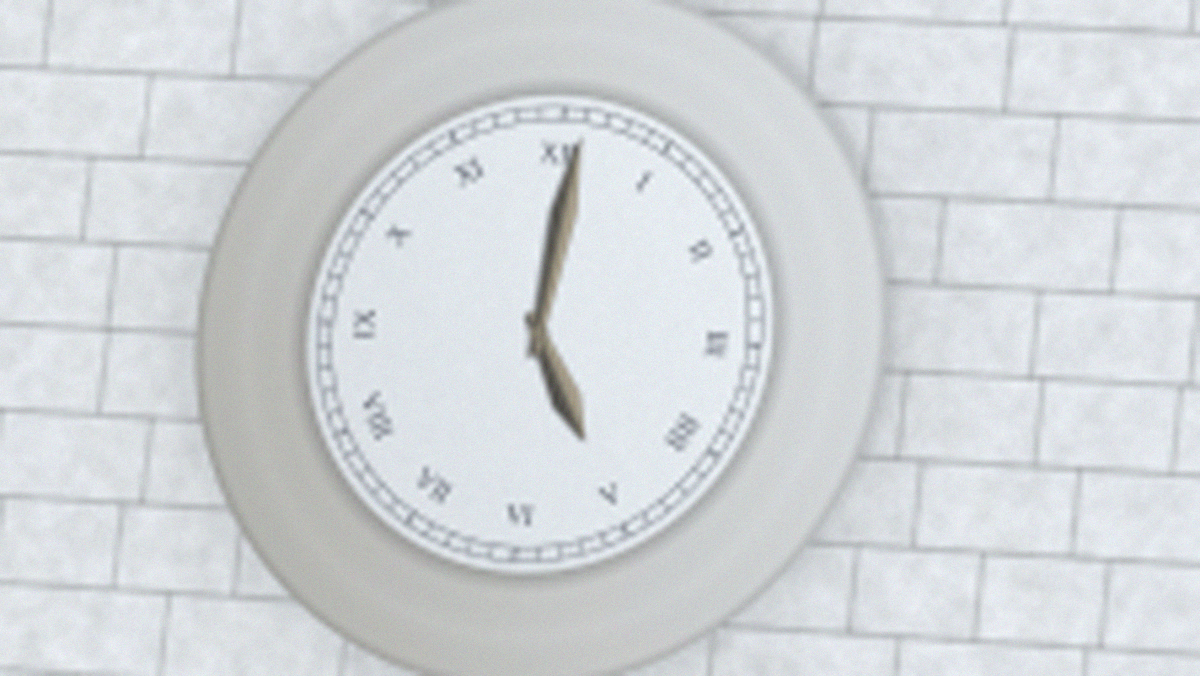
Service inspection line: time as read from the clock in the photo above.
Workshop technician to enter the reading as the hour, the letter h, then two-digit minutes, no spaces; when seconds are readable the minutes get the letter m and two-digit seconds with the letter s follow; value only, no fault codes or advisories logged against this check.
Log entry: 5h01
